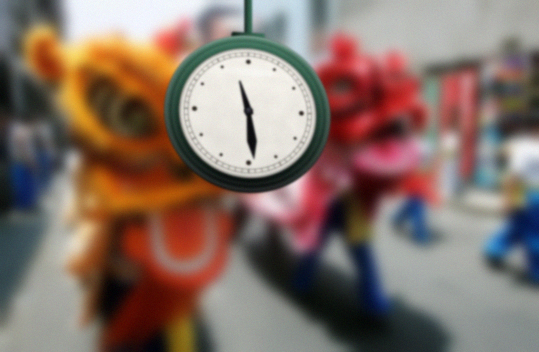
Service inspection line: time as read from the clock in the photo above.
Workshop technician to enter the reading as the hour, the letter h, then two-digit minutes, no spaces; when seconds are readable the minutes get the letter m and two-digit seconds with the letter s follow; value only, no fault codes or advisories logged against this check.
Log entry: 11h29
